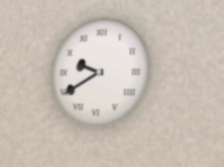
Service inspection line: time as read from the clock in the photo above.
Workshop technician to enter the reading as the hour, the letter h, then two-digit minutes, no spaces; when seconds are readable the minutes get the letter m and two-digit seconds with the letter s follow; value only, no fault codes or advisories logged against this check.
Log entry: 9h40
